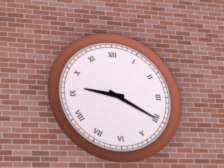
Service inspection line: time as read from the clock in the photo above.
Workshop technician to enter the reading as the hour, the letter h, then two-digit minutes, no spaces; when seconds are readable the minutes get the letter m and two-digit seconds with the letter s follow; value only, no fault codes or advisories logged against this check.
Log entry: 9h20
